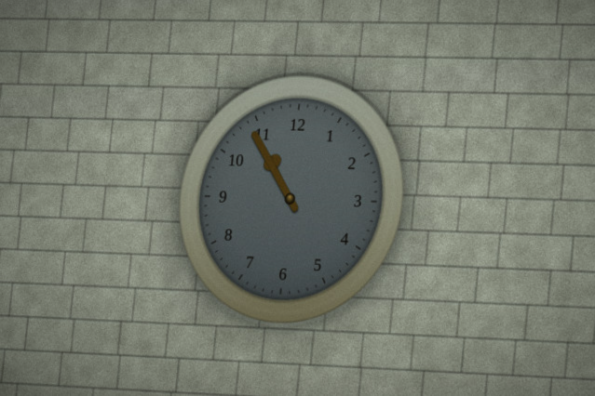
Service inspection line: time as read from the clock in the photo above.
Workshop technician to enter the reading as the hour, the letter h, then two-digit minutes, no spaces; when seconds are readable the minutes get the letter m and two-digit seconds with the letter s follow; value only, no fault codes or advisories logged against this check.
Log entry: 10h54
